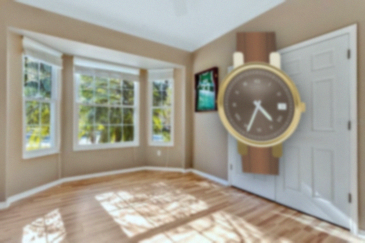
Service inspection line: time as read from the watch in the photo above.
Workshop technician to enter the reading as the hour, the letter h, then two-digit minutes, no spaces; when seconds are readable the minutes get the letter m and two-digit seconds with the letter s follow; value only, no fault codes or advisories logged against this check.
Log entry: 4h34
